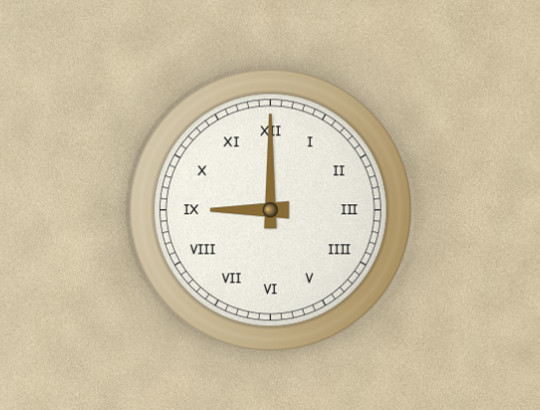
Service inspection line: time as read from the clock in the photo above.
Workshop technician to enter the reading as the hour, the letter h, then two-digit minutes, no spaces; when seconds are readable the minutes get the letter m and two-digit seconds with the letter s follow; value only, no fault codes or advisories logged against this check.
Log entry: 9h00
